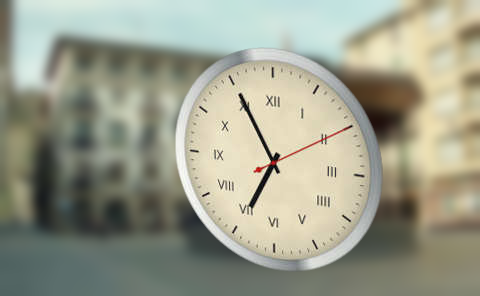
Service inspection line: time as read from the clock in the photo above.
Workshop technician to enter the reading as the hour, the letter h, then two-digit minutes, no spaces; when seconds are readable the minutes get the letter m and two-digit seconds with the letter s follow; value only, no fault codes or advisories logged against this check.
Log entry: 6h55m10s
